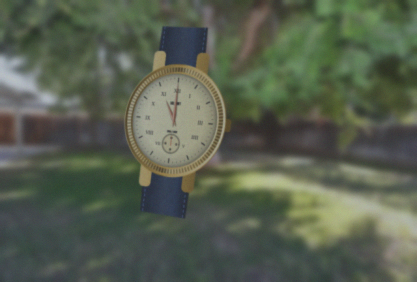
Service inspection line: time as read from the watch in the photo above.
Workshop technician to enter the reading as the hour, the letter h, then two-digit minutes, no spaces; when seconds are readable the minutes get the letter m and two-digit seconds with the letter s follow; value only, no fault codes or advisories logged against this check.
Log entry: 11h00
